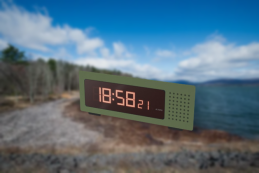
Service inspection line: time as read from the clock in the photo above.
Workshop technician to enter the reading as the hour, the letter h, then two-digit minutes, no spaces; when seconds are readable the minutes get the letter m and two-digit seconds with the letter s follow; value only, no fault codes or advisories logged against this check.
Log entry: 18h58m21s
